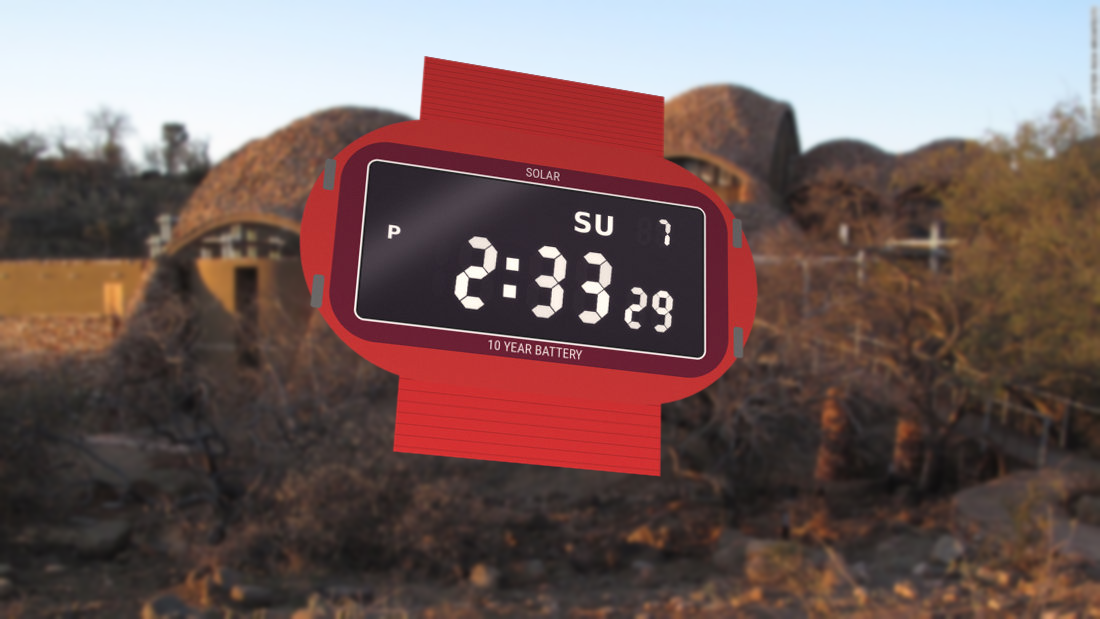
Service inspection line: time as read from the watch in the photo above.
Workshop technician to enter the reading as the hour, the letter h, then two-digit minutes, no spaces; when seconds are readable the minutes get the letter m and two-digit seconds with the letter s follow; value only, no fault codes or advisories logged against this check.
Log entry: 2h33m29s
